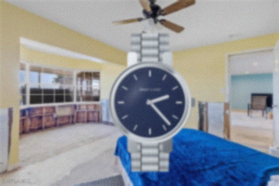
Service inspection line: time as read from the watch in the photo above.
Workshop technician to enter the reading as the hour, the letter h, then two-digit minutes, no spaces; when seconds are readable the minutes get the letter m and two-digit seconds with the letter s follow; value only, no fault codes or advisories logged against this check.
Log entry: 2h23
